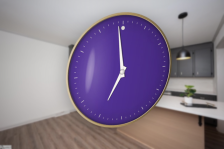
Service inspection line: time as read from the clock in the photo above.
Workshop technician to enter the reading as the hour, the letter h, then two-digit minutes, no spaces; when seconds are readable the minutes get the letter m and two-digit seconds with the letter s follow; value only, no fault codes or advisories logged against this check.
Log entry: 6h59
